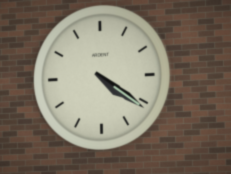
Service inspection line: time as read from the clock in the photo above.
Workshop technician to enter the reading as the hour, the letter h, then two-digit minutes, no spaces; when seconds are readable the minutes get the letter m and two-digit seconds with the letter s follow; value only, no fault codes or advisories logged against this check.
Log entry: 4h21
